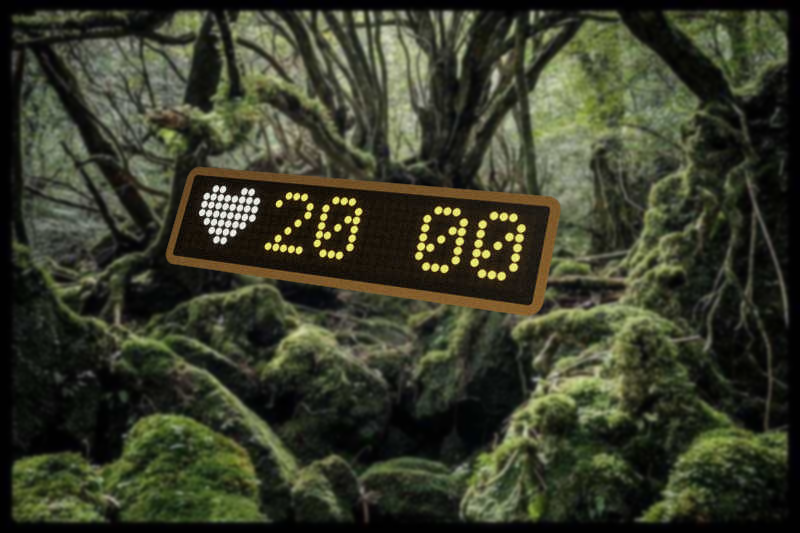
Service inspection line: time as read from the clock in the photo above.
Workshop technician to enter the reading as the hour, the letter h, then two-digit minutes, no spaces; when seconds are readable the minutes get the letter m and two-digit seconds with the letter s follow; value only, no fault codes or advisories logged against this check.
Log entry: 20h00
